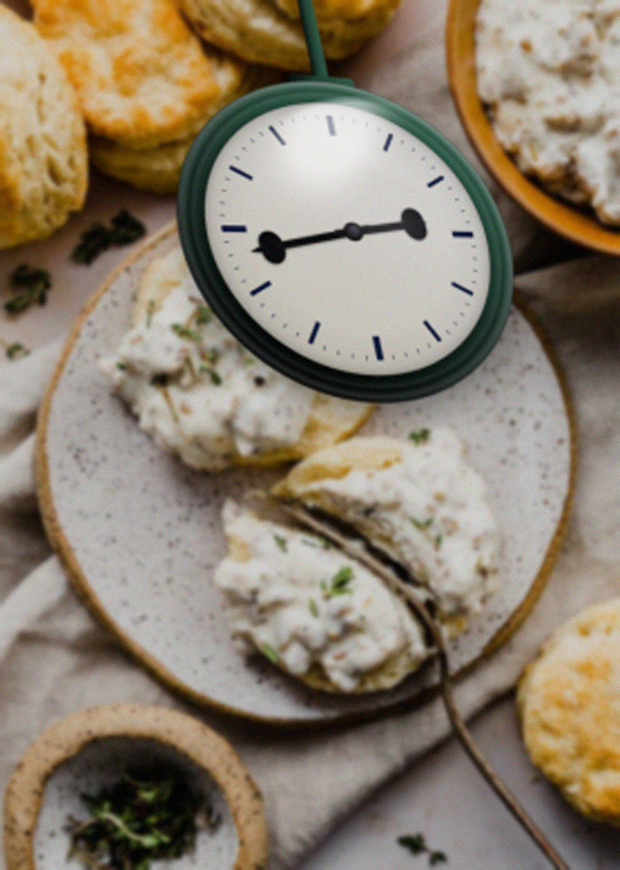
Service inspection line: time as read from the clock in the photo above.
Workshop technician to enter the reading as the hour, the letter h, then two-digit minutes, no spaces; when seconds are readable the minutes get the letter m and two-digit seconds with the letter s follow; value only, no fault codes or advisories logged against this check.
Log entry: 2h43
